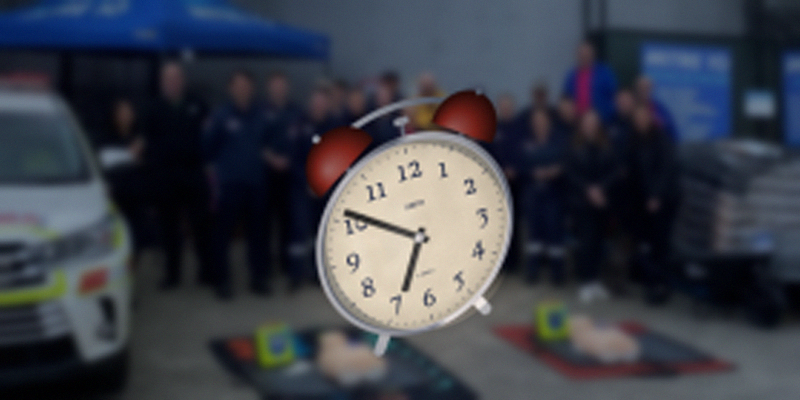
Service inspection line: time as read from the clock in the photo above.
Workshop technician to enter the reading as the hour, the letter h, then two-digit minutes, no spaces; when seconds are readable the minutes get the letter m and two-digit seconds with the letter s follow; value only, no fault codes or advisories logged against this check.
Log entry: 6h51
